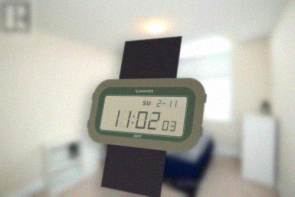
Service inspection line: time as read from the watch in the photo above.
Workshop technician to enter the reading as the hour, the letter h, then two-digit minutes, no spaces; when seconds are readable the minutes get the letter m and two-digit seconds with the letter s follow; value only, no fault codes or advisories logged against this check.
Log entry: 11h02m03s
